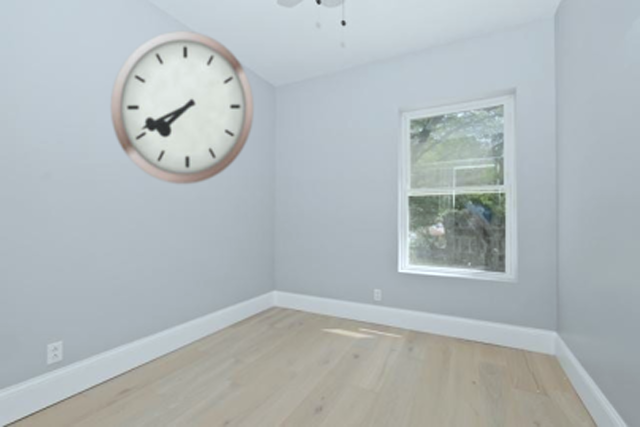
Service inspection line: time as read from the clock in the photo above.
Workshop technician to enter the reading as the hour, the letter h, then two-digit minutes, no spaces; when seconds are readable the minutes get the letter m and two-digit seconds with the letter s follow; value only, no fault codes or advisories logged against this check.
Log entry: 7h41
